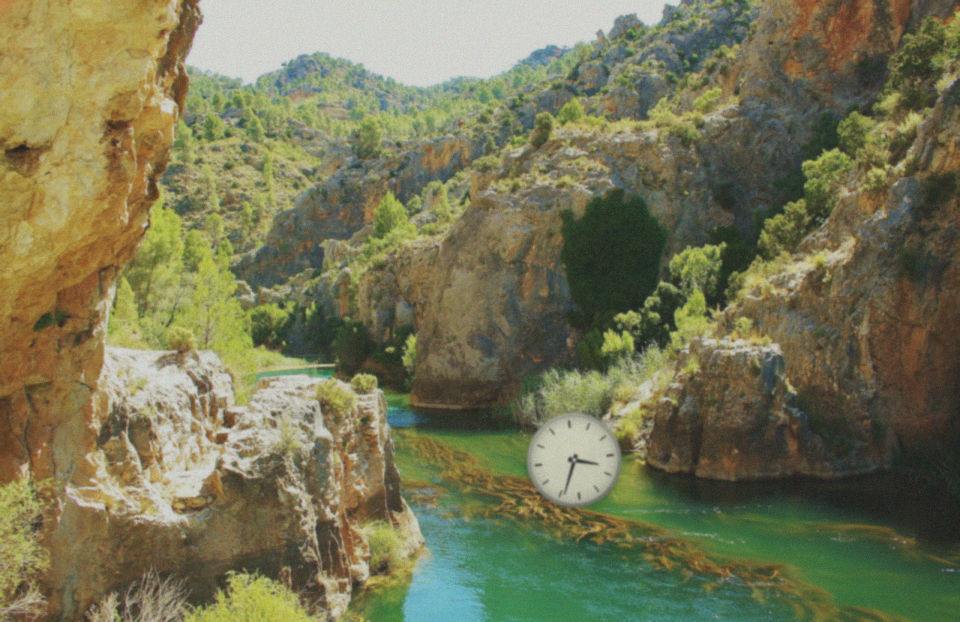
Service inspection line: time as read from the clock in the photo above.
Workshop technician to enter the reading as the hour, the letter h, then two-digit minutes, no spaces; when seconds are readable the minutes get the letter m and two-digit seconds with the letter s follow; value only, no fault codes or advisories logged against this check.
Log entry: 3h34
